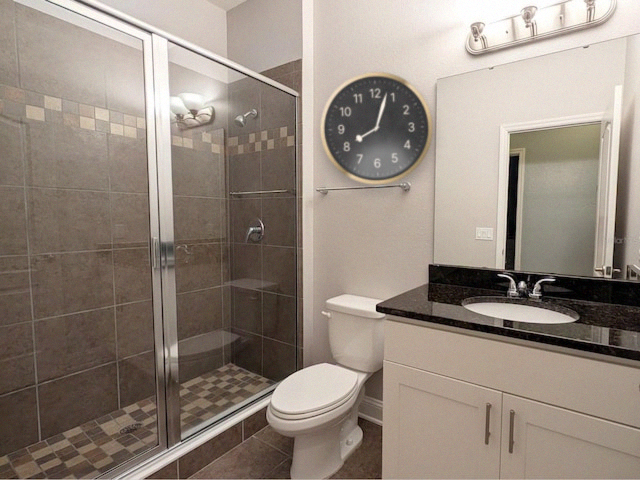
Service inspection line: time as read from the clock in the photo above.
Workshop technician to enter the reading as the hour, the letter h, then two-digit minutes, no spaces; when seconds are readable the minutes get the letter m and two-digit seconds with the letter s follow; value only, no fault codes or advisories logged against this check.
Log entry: 8h03
